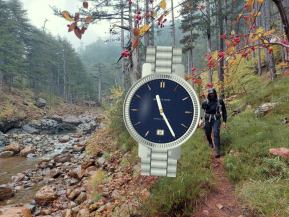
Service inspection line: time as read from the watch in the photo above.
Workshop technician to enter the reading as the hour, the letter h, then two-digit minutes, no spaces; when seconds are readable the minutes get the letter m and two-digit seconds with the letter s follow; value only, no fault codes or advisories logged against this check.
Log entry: 11h25
